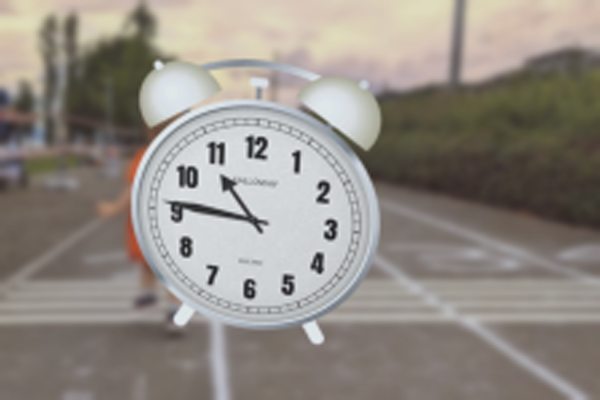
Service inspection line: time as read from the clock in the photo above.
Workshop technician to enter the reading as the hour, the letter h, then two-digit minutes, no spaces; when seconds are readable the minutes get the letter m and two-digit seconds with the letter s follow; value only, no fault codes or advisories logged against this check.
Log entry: 10h46
